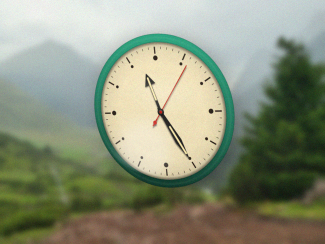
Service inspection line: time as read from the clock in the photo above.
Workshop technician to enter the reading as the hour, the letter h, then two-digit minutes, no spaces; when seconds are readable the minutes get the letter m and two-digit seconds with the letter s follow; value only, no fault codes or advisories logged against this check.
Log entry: 11h25m06s
